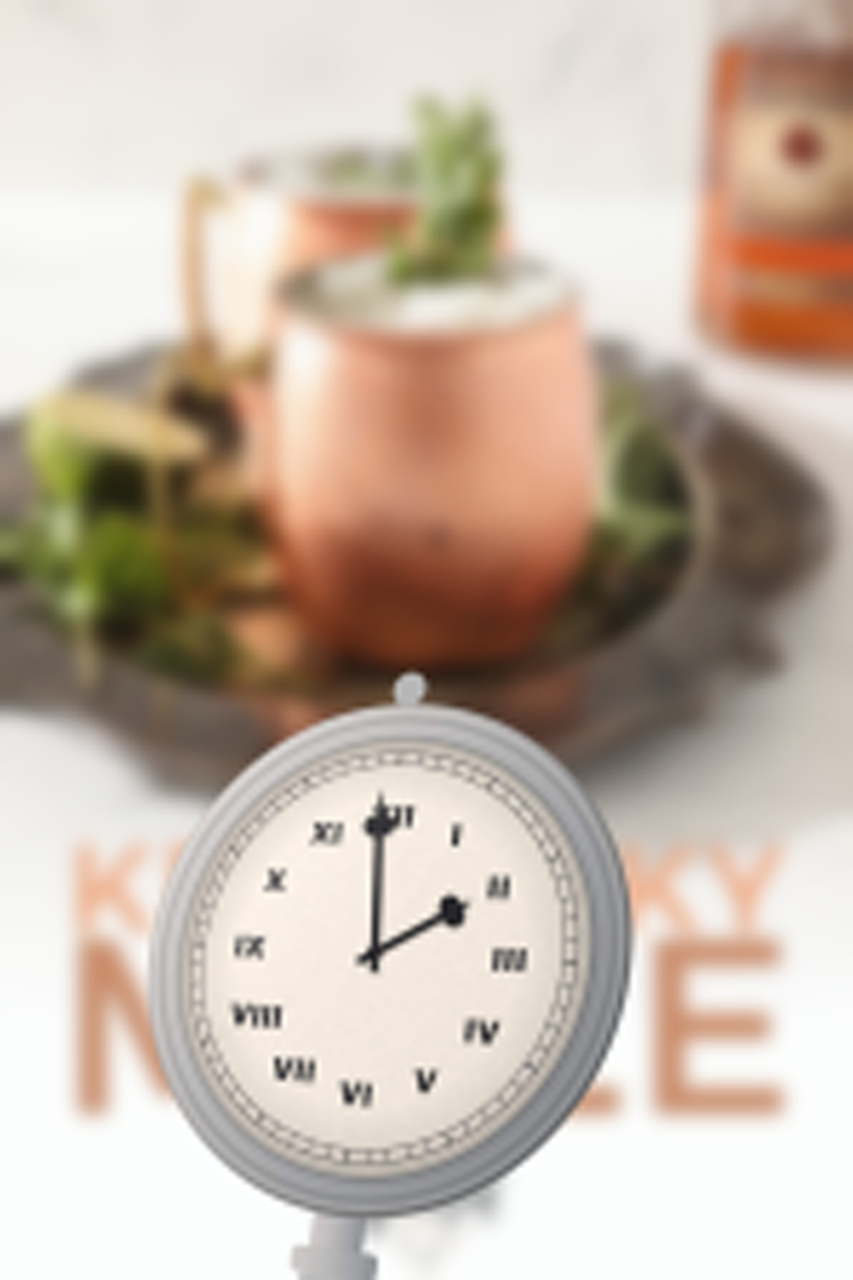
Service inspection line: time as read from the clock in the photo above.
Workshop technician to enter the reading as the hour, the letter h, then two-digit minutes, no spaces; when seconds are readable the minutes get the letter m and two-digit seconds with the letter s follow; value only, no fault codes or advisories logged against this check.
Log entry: 1h59
